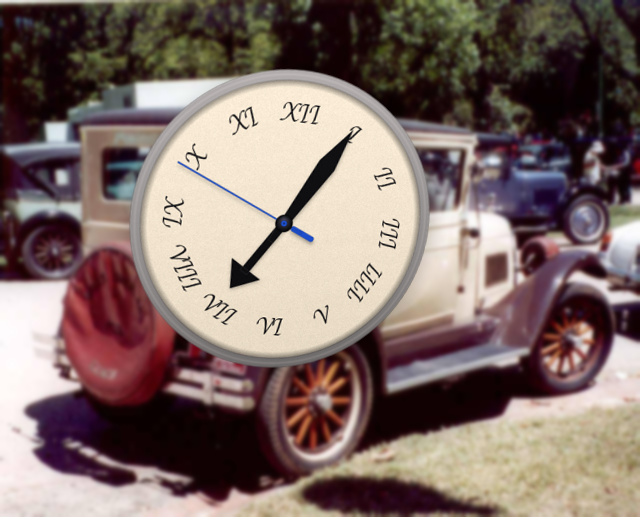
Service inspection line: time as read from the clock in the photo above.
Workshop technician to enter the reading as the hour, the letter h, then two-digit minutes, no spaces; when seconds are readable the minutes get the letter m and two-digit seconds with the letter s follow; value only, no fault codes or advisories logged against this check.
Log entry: 7h04m49s
